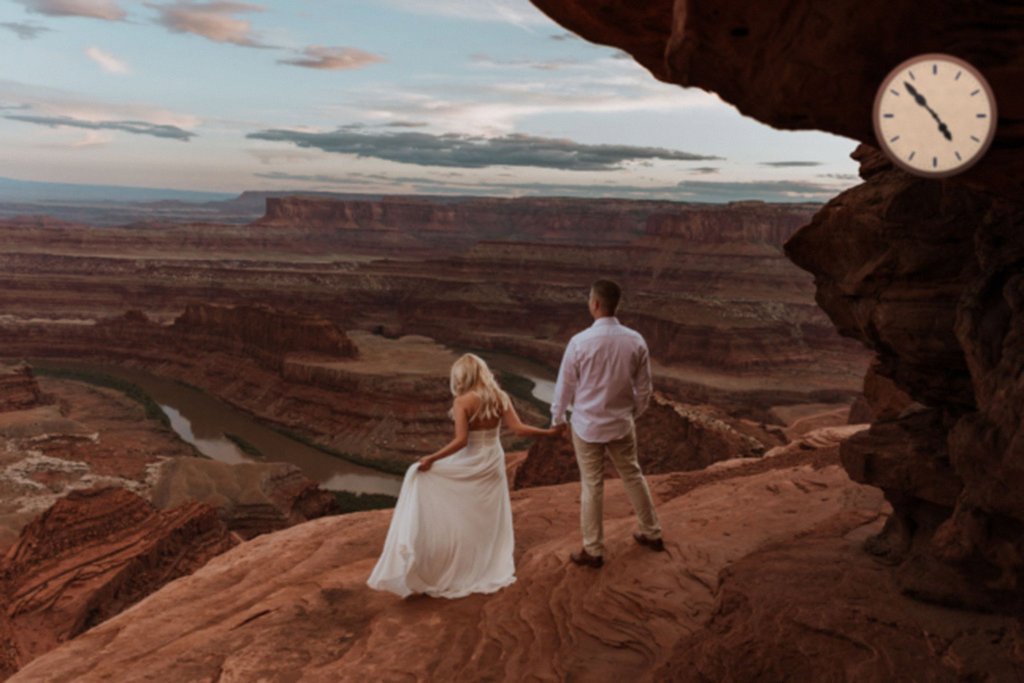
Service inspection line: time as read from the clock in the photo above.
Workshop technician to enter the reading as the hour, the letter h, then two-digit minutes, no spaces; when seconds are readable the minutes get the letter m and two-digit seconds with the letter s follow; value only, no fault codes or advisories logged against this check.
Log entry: 4h53
